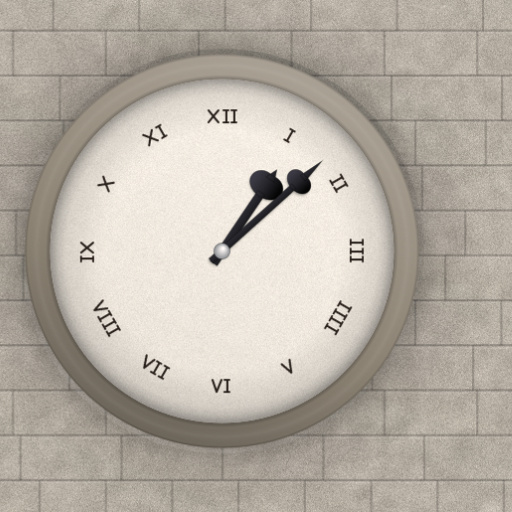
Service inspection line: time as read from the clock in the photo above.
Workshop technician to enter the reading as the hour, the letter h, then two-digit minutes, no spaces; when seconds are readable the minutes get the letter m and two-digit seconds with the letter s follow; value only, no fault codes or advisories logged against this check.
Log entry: 1h08
